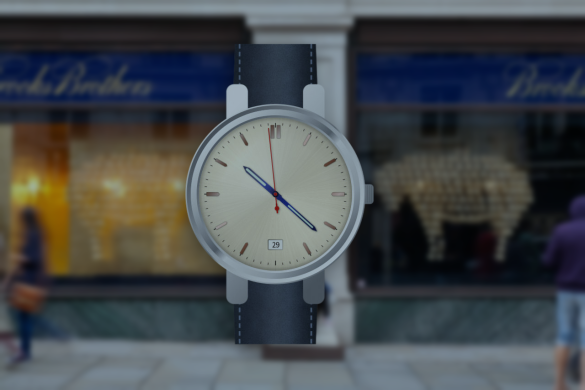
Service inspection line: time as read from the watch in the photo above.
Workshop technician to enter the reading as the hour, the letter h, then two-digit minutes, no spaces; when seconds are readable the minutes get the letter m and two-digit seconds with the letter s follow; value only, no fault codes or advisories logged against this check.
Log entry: 10h21m59s
